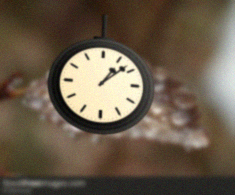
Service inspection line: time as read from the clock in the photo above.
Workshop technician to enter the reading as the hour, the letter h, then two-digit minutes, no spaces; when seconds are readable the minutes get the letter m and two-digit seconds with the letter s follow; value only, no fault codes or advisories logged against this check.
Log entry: 1h08
